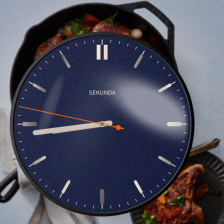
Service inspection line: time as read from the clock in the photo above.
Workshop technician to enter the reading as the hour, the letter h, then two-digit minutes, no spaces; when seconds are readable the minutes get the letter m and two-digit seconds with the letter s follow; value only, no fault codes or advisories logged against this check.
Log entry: 8h43m47s
